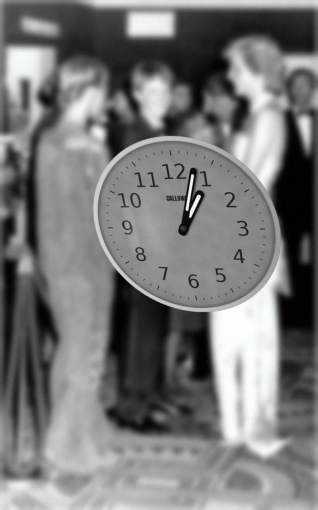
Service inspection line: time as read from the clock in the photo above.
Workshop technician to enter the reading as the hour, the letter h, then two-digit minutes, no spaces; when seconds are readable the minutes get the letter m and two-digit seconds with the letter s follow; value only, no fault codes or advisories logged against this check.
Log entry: 1h03
